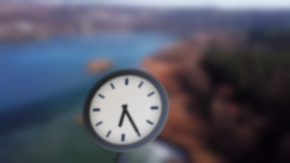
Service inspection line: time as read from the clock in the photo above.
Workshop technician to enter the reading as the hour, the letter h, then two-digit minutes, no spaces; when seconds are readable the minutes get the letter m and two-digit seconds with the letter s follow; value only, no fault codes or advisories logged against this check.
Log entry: 6h25
